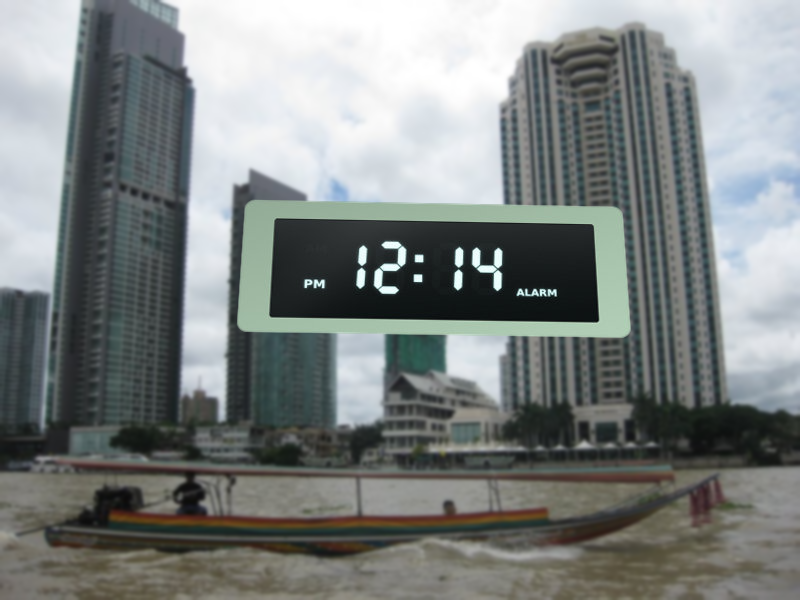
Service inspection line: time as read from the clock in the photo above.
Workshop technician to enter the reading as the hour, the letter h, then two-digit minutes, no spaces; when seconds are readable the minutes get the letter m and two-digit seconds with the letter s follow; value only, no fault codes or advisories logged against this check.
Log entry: 12h14
